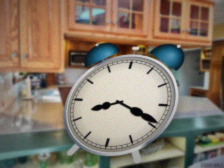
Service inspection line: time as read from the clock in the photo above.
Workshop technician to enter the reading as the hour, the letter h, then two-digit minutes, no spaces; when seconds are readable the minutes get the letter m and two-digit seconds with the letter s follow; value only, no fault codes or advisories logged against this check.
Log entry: 8h19
